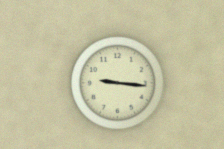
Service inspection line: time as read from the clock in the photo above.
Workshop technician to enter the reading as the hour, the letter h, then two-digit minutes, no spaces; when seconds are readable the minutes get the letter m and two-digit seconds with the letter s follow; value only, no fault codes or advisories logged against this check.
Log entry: 9h16
